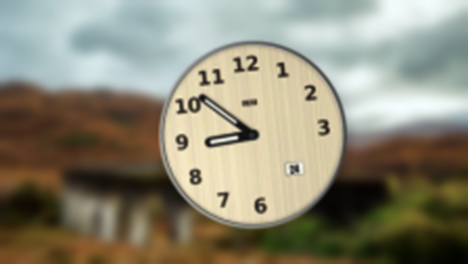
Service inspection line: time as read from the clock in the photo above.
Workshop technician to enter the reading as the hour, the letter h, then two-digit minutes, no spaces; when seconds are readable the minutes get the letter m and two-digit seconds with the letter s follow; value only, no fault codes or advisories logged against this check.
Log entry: 8h52
